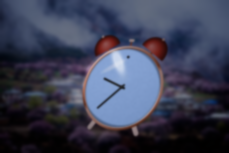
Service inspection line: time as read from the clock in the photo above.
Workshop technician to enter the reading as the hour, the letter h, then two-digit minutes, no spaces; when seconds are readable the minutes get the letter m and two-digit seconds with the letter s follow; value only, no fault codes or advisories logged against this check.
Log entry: 9h37
